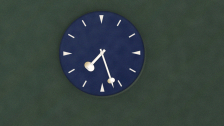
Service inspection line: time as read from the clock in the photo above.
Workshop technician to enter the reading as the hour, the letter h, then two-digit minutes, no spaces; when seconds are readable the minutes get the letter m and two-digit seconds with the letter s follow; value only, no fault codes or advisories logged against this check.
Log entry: 7h27
